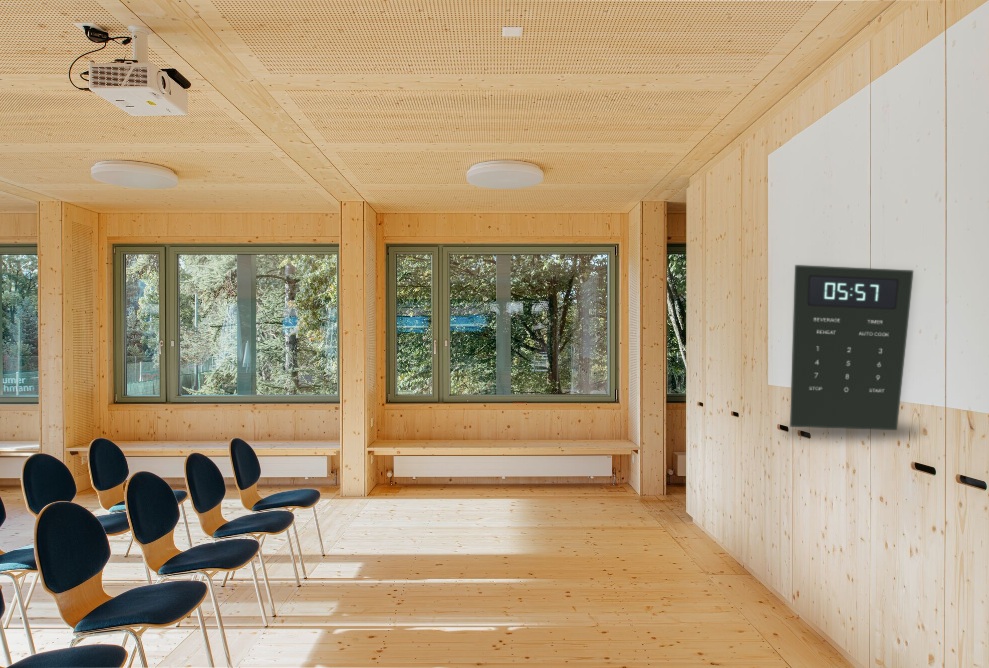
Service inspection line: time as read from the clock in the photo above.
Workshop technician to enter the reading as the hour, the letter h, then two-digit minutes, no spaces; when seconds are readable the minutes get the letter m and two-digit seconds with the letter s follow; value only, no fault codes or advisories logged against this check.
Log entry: 5h57
